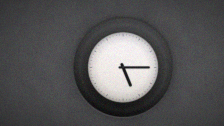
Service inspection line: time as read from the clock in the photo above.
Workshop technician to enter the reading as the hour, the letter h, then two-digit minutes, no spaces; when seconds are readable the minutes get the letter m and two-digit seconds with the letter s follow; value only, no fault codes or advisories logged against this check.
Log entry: 5h15
